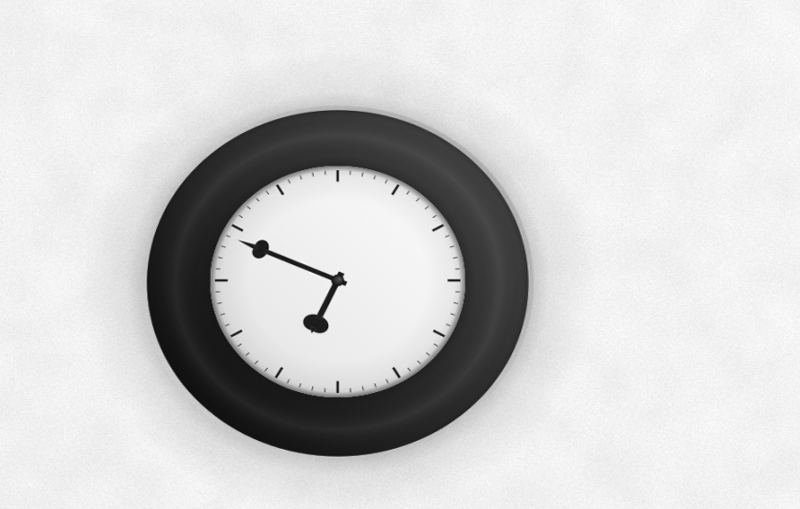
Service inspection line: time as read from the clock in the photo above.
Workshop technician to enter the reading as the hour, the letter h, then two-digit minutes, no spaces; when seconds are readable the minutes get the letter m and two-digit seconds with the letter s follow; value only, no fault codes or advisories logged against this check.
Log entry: 6h49
